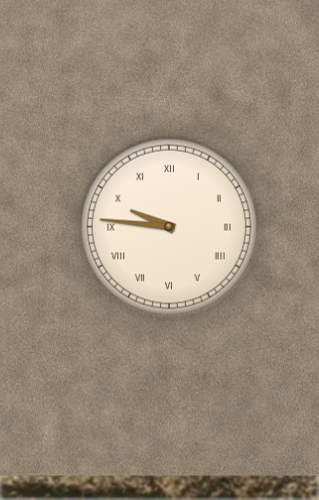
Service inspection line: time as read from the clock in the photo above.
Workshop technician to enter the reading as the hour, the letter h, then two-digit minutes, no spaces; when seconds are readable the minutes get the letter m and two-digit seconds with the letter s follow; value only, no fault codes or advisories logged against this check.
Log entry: 9h46
